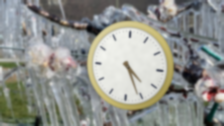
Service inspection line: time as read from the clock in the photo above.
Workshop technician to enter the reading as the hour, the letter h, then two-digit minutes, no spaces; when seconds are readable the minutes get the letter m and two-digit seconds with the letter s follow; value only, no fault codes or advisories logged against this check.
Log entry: 4h26
